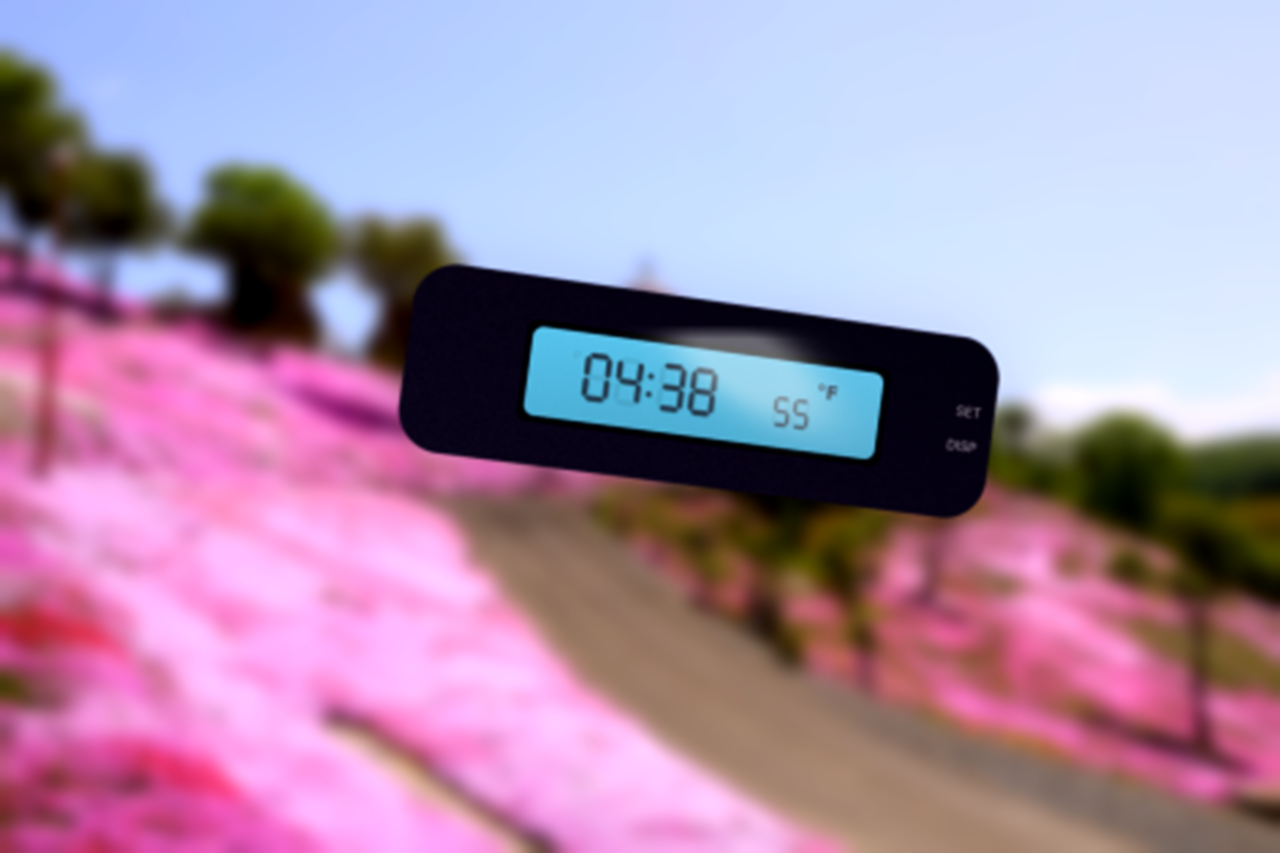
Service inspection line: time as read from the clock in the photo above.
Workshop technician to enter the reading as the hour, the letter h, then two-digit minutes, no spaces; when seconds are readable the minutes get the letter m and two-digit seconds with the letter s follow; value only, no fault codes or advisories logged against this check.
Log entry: 4h38
